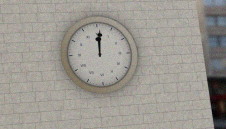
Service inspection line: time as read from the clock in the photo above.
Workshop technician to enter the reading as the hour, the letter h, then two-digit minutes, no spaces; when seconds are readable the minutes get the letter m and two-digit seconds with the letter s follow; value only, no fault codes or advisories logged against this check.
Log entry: 12h01
